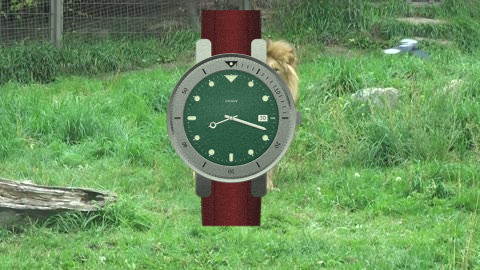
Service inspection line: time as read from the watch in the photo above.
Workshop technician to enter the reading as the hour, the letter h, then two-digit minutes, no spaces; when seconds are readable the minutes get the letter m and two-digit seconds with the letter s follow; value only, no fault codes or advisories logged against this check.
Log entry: 8h18
